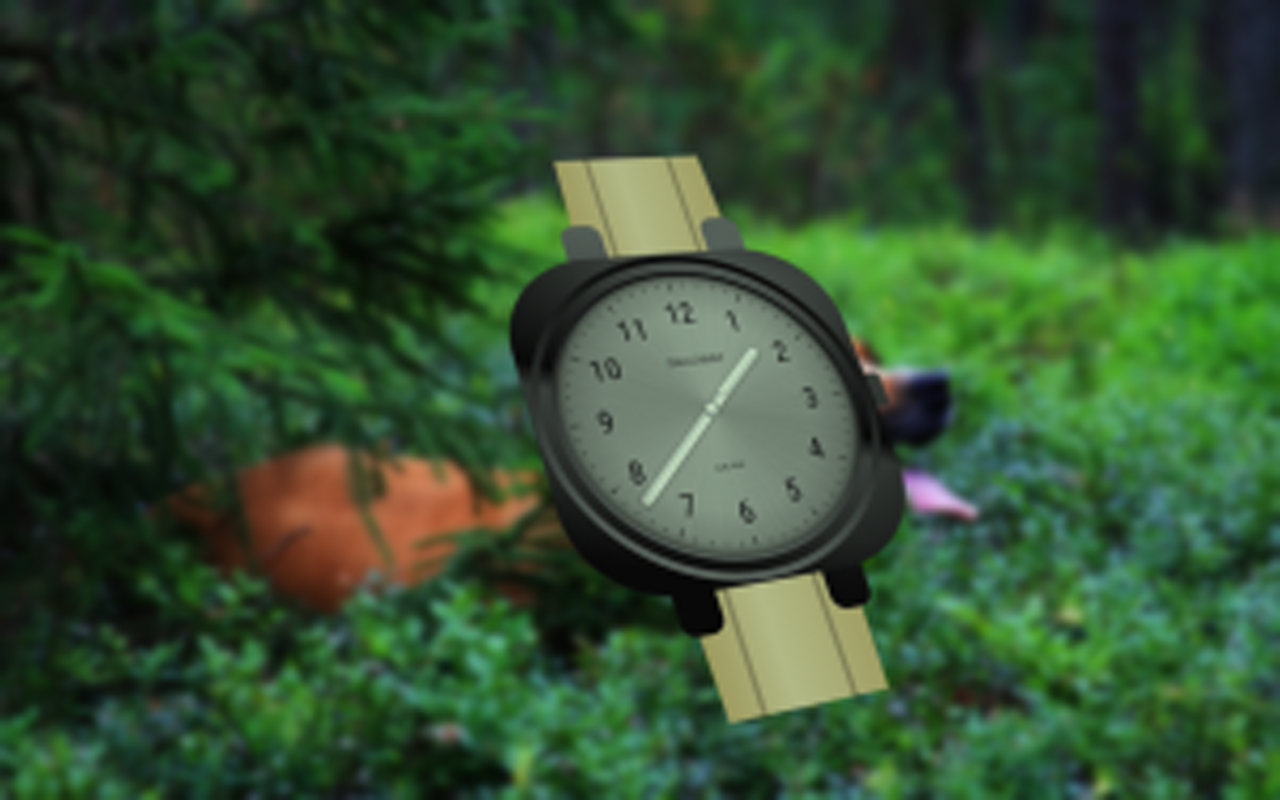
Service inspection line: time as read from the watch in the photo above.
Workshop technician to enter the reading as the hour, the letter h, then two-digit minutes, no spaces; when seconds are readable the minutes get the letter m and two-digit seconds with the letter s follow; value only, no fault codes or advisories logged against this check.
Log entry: 1h38
